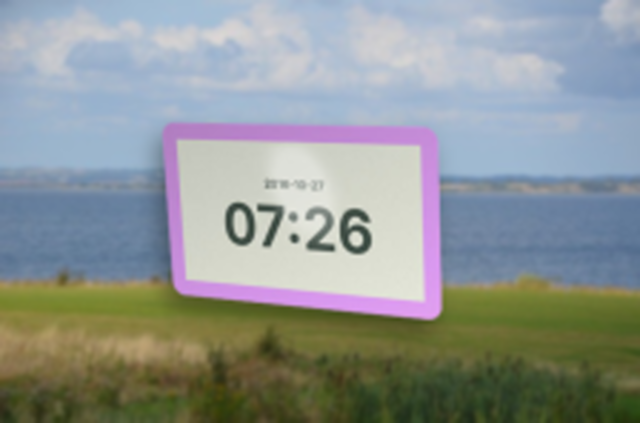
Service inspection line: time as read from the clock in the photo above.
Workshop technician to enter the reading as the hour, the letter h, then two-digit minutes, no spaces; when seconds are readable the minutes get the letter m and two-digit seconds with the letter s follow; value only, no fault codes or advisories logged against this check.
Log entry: 7h26
